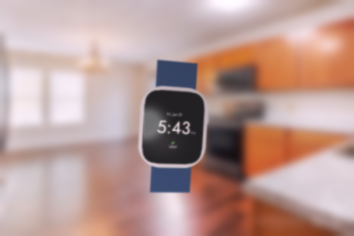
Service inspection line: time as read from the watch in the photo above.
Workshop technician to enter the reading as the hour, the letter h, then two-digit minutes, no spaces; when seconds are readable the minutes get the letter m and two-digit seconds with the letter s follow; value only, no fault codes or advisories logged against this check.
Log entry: 5h43
